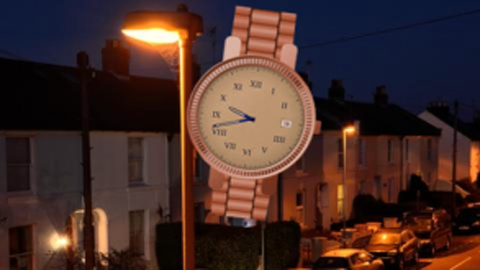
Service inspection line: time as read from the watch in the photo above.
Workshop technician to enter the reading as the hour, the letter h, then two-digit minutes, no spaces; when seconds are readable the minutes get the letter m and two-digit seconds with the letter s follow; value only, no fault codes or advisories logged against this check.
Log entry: 9h42
